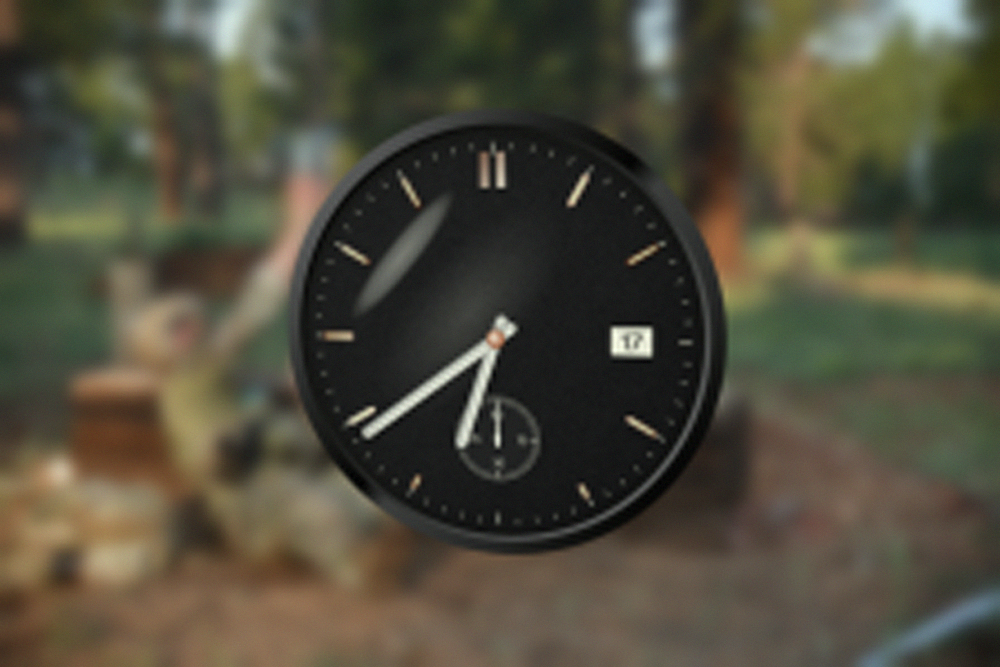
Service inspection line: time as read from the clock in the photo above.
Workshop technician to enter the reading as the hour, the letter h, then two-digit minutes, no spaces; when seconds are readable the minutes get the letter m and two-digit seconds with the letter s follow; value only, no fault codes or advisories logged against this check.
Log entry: 6h39
